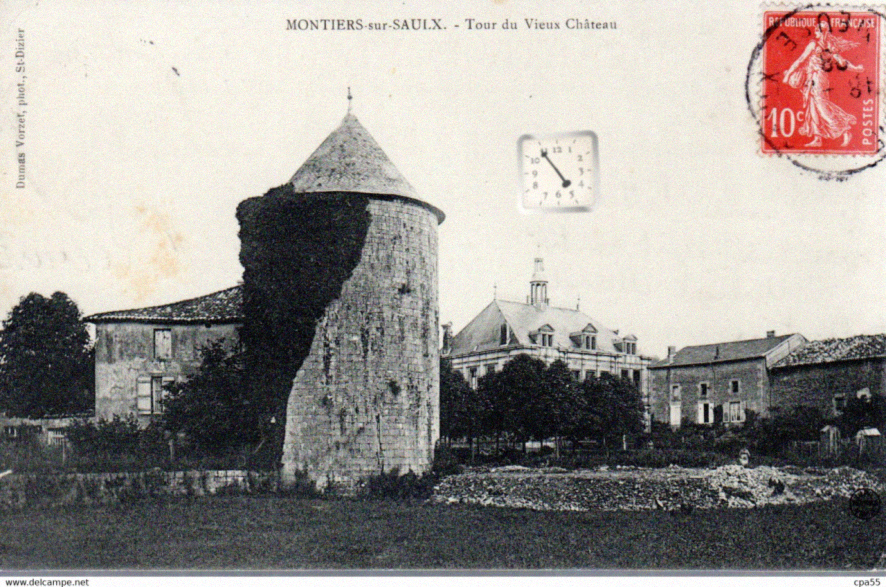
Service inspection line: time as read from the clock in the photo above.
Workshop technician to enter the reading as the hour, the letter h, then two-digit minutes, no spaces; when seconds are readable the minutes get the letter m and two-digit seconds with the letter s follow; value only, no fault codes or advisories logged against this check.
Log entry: 4h54
